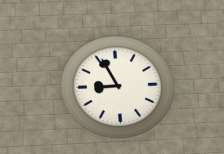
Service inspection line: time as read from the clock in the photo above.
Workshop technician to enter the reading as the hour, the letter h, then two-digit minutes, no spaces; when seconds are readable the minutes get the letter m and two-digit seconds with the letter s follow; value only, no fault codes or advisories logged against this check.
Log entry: 8h56
